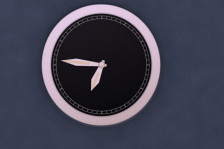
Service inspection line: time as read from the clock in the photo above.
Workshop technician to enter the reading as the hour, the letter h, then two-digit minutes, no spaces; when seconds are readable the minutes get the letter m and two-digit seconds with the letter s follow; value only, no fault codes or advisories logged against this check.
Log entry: 6h46
